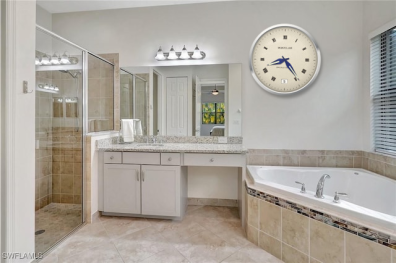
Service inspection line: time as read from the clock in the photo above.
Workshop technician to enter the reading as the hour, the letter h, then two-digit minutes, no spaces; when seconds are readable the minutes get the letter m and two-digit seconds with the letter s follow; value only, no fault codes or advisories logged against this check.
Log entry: 8h24
